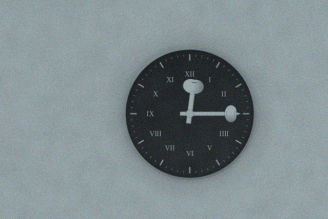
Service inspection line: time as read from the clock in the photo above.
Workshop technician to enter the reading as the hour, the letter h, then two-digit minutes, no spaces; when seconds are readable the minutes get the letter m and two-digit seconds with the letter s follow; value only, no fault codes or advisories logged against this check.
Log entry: 12h15
